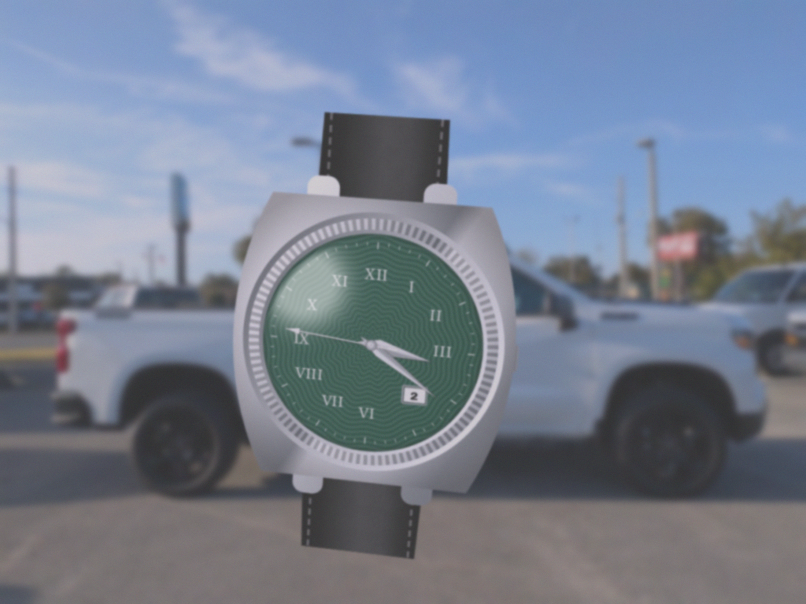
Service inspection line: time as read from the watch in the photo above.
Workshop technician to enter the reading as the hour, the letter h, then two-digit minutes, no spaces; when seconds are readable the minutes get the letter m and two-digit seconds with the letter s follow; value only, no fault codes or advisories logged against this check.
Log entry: 3h20m46s
